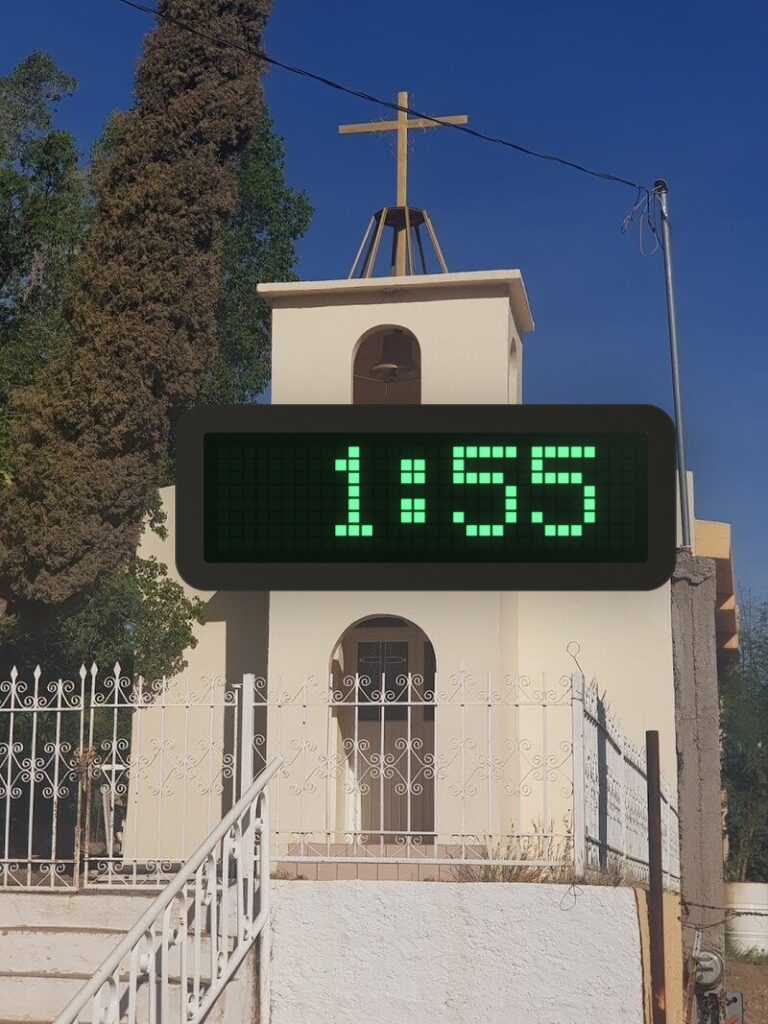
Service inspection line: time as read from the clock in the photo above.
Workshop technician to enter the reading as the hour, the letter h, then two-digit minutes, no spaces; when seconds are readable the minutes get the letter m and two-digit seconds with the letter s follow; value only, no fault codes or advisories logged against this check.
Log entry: 1h55
